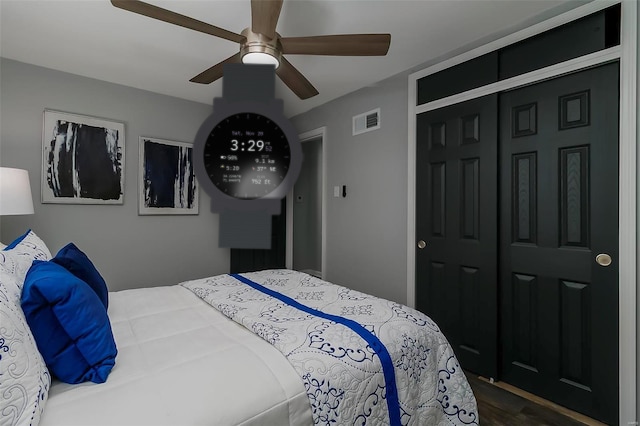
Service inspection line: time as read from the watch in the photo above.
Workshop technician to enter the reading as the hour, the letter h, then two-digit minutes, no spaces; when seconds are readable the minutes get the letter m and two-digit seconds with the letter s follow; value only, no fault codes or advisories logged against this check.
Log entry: 3h29
